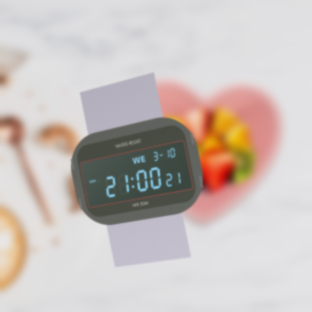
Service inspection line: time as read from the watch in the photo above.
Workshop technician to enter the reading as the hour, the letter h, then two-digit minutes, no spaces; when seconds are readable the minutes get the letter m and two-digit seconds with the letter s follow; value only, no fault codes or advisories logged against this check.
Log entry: 21h00m21s
